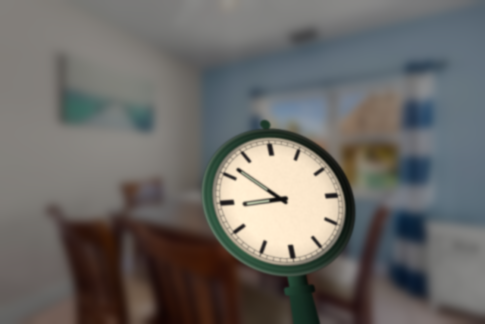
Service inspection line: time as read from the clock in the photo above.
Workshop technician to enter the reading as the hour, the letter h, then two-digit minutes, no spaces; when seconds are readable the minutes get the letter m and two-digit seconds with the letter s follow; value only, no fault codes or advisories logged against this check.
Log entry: 8h52
